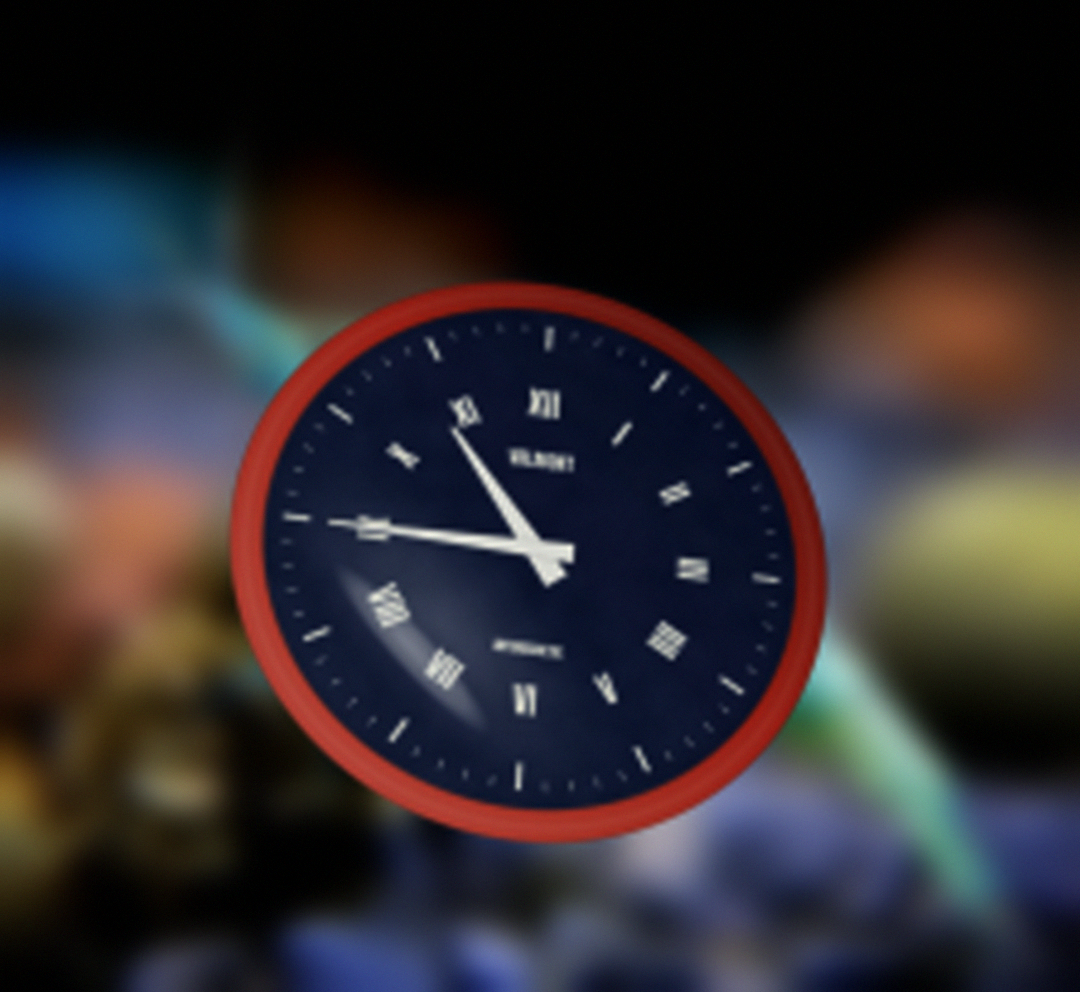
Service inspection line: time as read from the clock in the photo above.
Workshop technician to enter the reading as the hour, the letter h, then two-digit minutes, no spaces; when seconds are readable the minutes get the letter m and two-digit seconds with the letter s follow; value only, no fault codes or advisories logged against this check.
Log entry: 10h45
